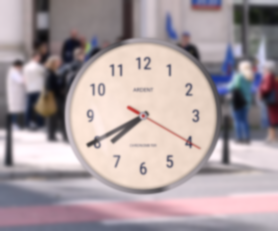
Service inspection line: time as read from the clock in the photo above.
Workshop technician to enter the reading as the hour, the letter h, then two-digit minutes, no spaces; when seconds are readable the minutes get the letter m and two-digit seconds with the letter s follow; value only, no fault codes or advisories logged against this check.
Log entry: 7h40m20s
